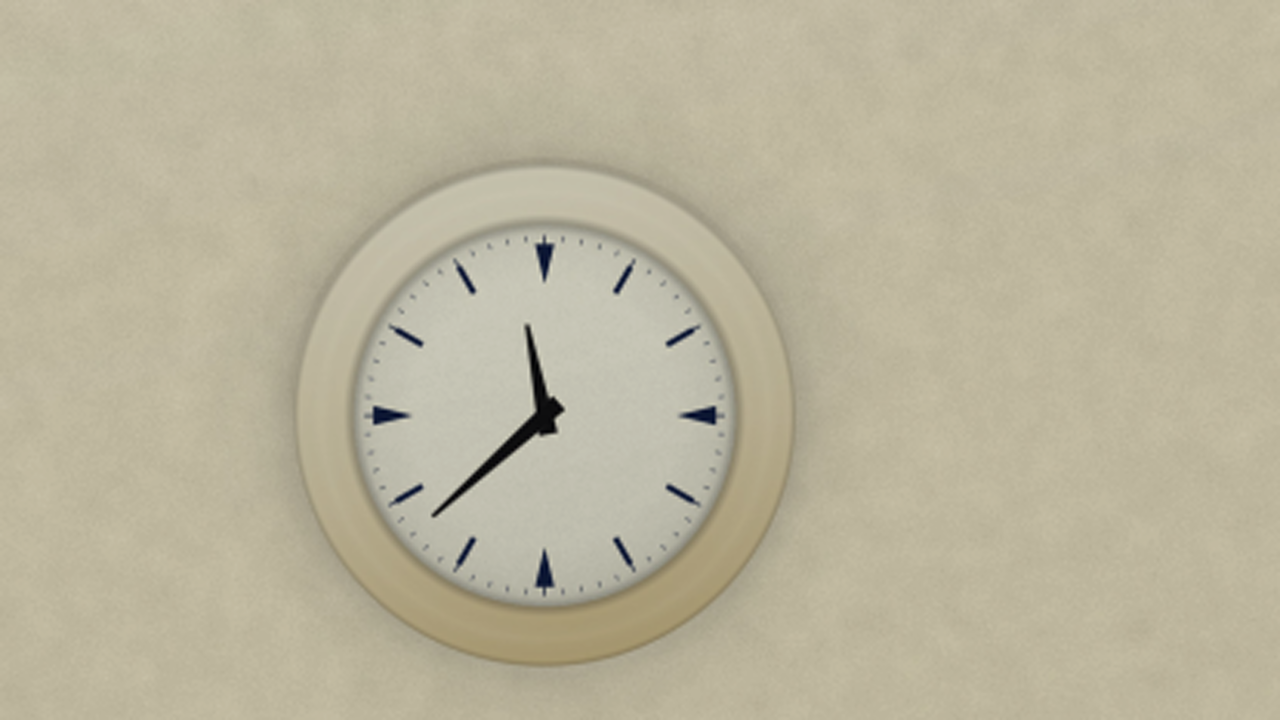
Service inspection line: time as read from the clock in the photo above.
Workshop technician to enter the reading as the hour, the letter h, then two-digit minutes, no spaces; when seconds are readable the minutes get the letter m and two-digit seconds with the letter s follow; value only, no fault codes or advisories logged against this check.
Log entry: 11h38
